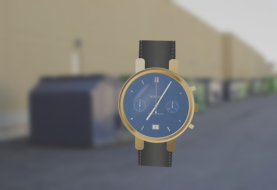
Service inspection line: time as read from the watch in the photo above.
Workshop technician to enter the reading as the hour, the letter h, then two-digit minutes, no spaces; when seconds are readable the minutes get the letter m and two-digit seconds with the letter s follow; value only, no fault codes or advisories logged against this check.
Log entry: 7h05
